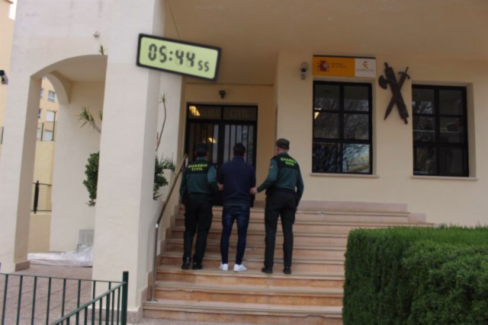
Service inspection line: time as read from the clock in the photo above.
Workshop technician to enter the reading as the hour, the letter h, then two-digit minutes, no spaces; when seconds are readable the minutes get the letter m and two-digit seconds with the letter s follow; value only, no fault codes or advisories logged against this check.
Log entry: 5h44
